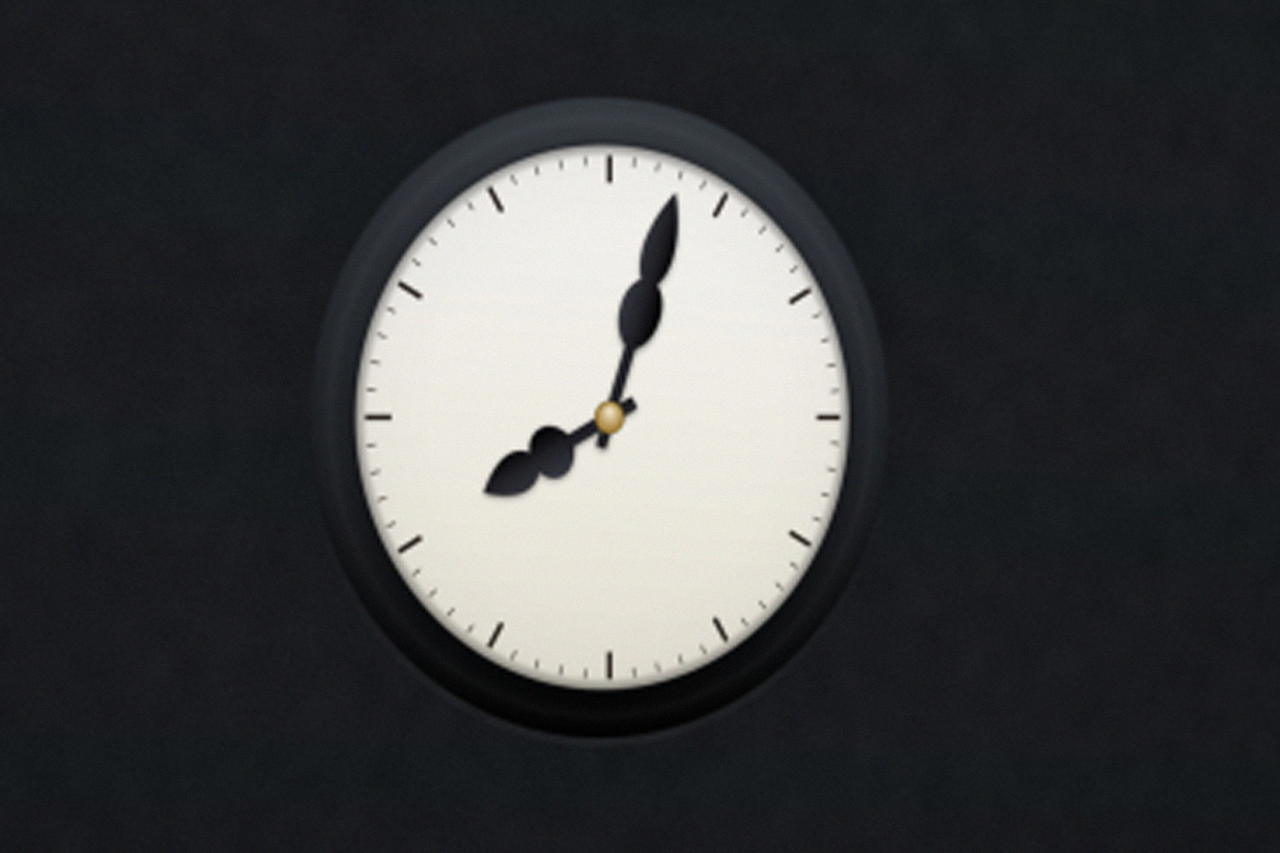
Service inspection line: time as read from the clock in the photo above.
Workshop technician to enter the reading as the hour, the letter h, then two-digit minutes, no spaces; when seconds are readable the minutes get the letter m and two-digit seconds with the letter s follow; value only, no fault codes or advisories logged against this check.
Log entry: 8h03
